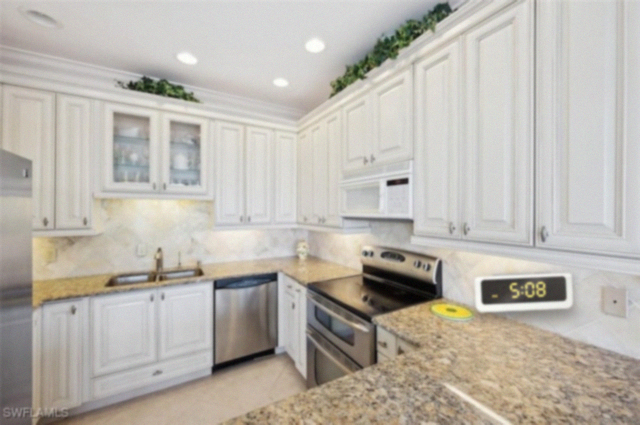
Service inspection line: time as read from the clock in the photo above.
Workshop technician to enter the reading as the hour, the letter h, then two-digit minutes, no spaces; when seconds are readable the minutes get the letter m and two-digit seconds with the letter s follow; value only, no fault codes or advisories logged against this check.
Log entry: 5h08
